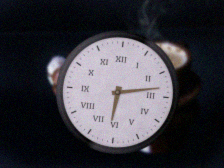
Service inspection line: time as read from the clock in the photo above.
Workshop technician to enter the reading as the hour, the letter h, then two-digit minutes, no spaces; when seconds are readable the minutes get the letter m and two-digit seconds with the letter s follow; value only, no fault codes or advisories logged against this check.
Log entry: 6h13
